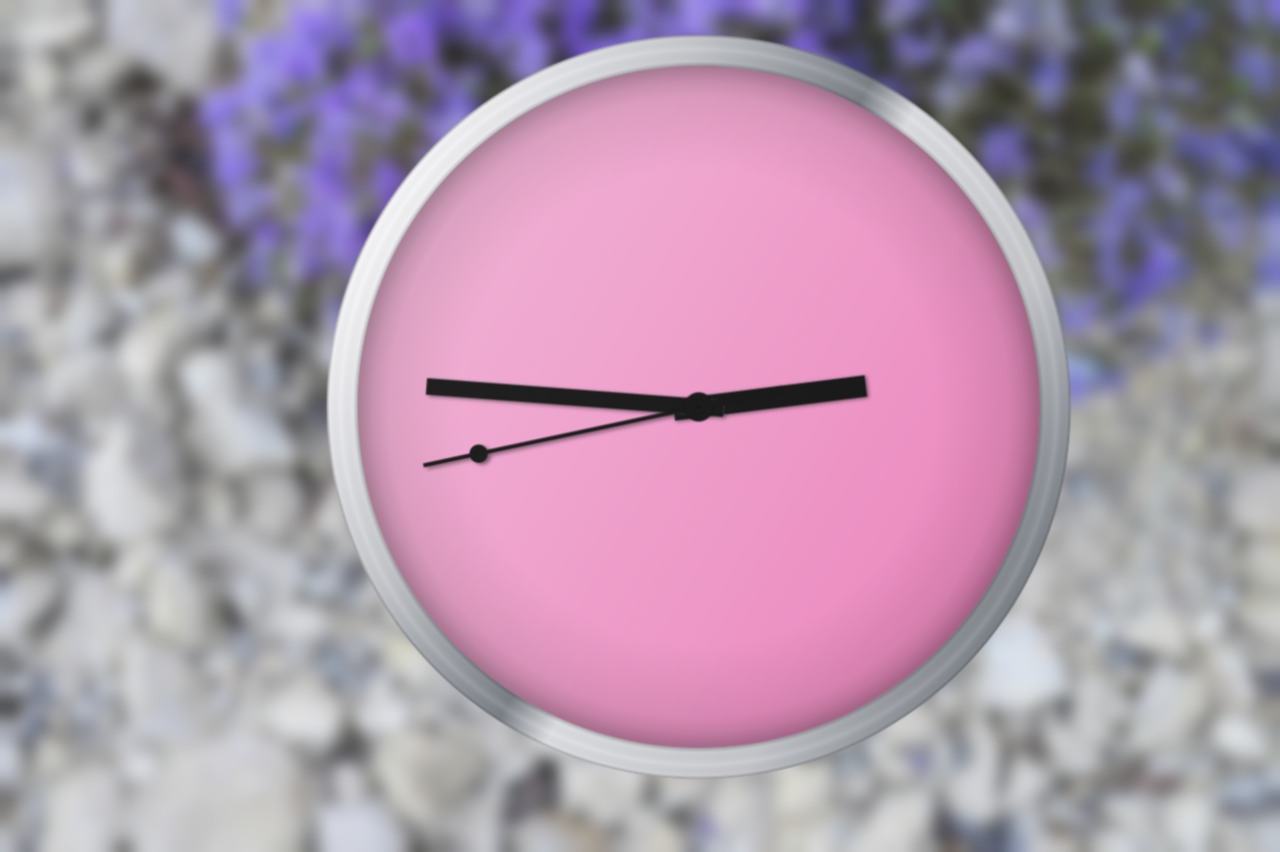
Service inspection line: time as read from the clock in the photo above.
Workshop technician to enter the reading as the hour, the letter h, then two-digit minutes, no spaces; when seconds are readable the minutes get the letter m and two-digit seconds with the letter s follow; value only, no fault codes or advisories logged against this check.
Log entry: 2h45m43s
